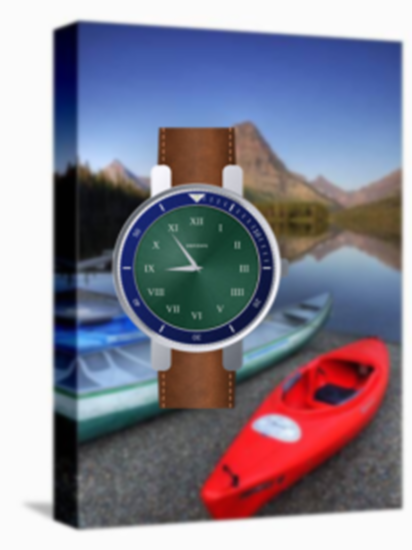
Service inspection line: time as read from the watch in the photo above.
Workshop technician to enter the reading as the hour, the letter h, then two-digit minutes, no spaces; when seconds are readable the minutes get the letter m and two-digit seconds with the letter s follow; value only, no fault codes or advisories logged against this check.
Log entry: 8h54
